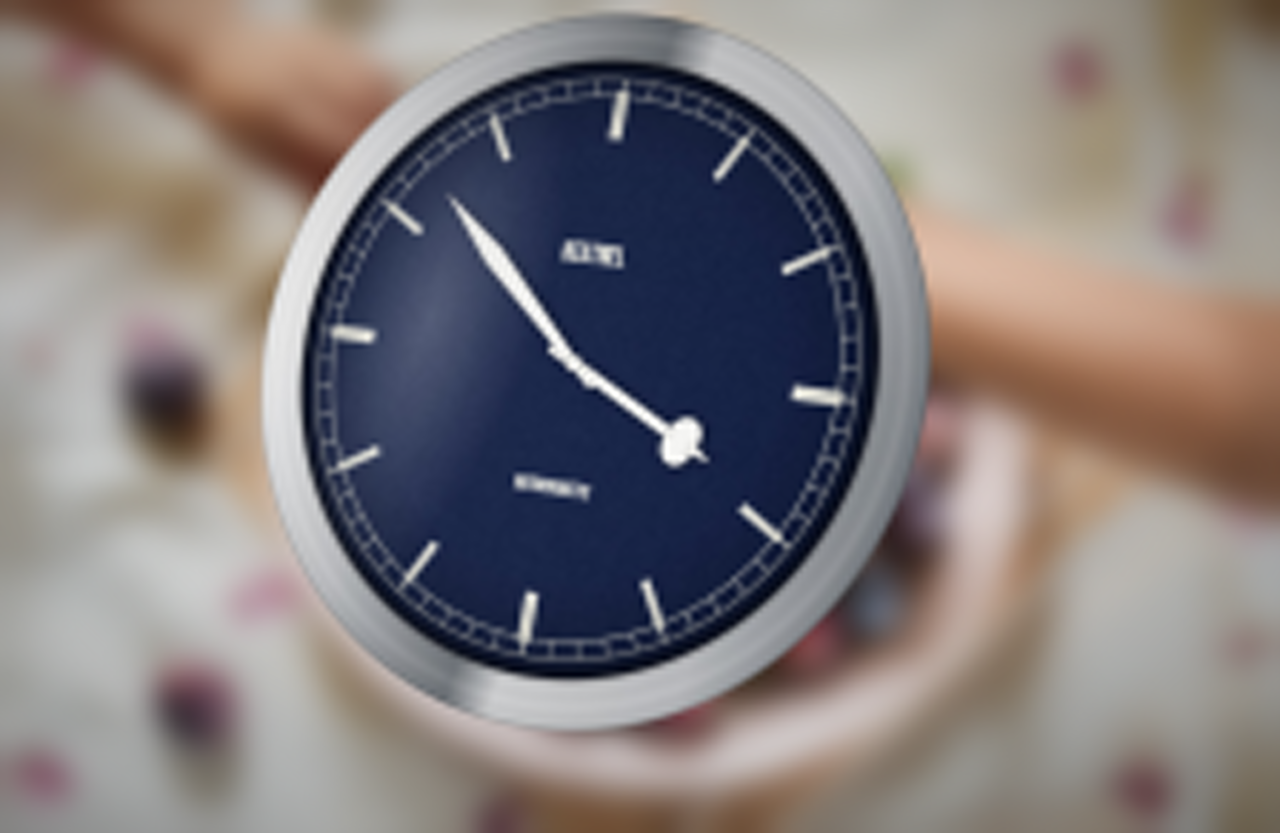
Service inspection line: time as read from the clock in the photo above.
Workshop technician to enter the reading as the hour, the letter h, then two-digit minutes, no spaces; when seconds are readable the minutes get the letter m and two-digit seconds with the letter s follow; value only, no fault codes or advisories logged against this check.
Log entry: 3h52
